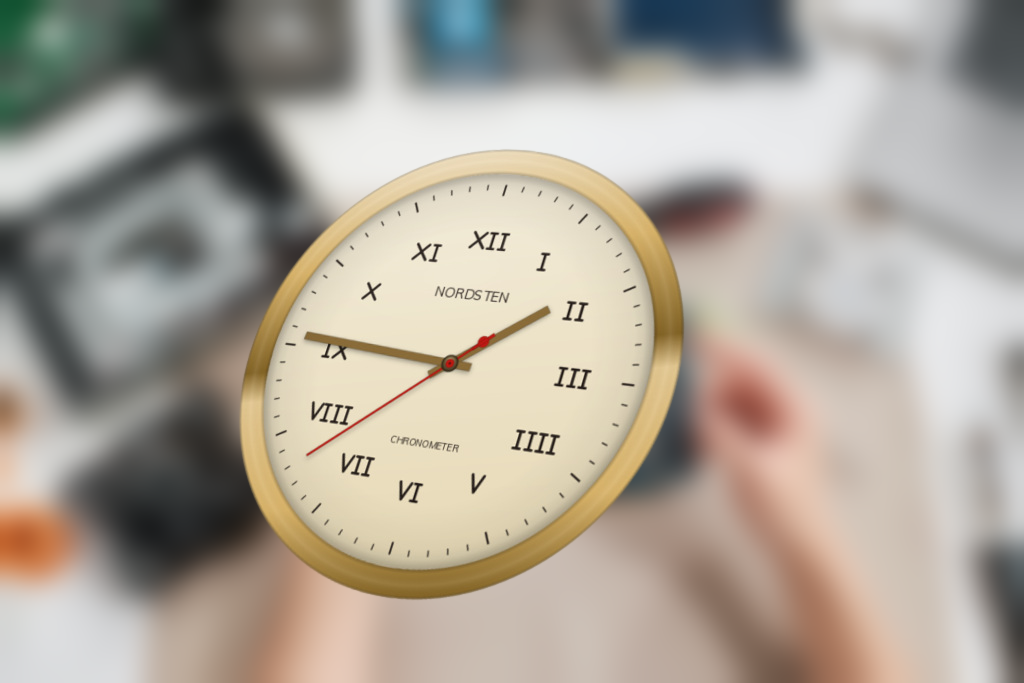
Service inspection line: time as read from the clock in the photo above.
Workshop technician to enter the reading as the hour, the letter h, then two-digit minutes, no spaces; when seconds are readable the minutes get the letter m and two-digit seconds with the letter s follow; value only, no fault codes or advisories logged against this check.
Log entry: 1h45m38s
